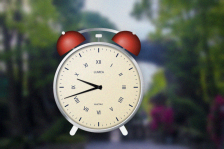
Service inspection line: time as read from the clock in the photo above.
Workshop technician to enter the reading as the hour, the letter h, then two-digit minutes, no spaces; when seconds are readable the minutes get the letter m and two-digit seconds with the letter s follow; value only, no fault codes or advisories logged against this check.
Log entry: 9h42
